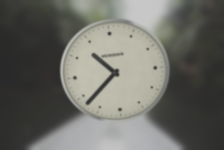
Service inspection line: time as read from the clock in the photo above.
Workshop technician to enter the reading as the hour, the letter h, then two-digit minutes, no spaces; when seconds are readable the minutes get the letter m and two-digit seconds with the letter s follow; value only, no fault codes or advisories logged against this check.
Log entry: 10h38
